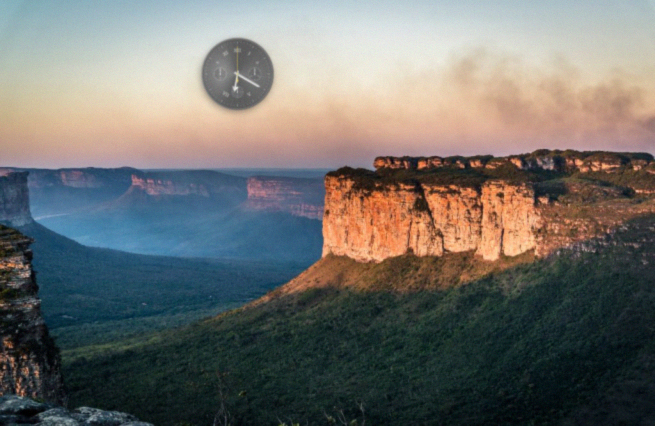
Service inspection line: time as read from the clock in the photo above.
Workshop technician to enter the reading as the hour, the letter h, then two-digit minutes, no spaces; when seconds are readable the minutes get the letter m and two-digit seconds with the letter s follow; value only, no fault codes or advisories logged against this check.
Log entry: 6h20
